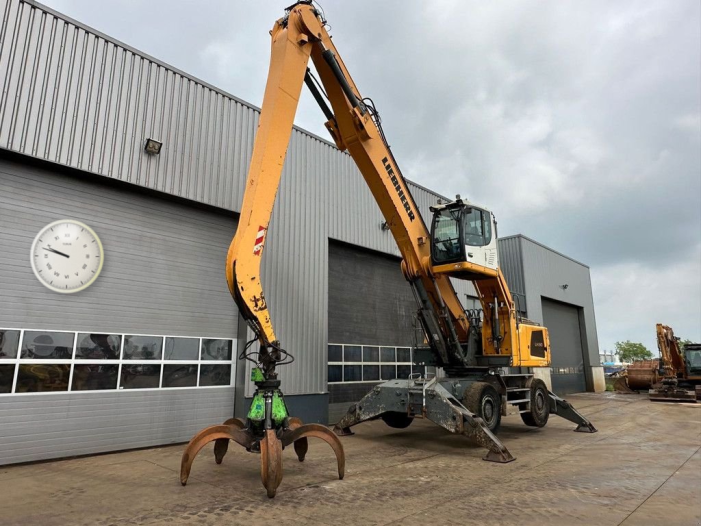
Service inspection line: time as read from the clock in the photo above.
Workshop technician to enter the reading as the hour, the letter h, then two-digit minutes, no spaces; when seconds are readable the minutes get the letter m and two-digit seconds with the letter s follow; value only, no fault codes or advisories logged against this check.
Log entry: 9h48
